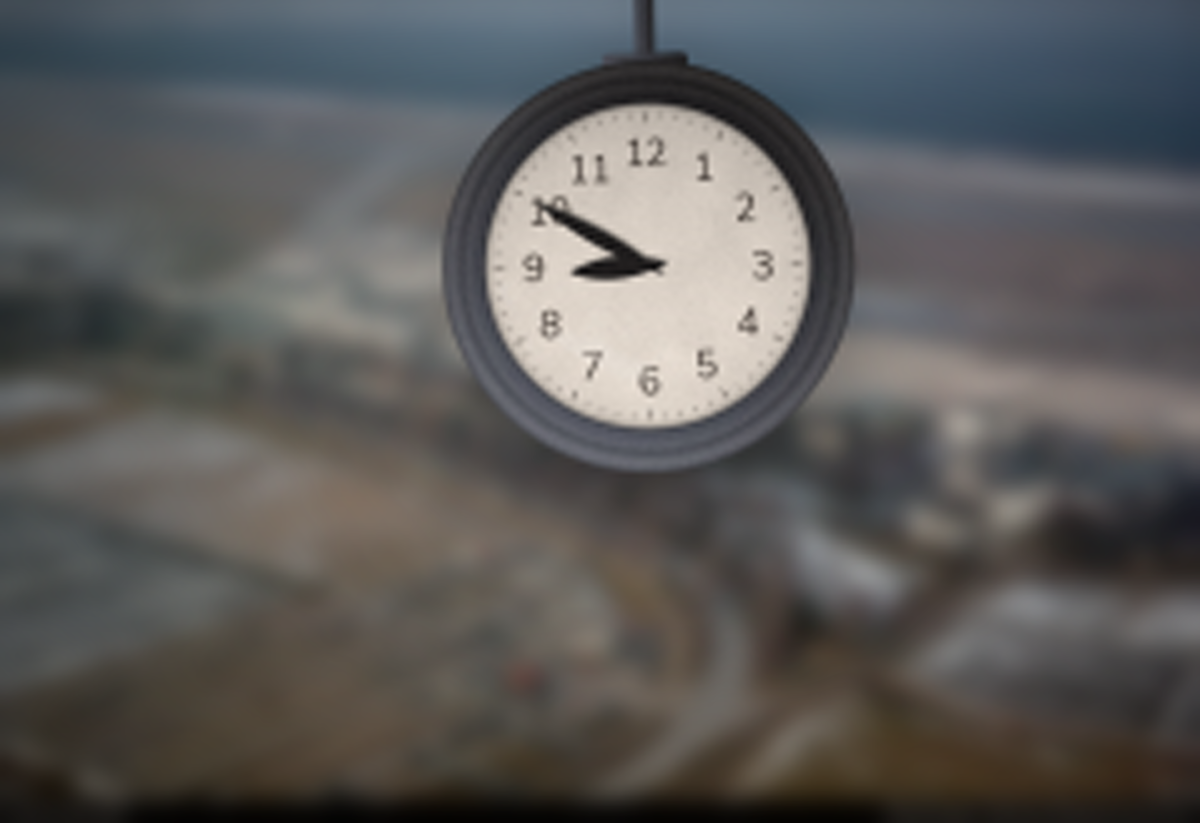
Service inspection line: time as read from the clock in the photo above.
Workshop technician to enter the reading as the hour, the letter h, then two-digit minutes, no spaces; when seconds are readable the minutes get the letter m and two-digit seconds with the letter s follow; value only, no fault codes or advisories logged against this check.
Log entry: 8h50
